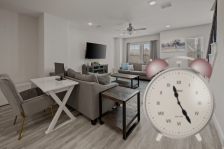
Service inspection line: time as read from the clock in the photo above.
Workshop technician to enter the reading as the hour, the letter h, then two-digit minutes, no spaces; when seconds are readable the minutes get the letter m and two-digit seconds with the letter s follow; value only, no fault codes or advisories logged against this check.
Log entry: 11h25
